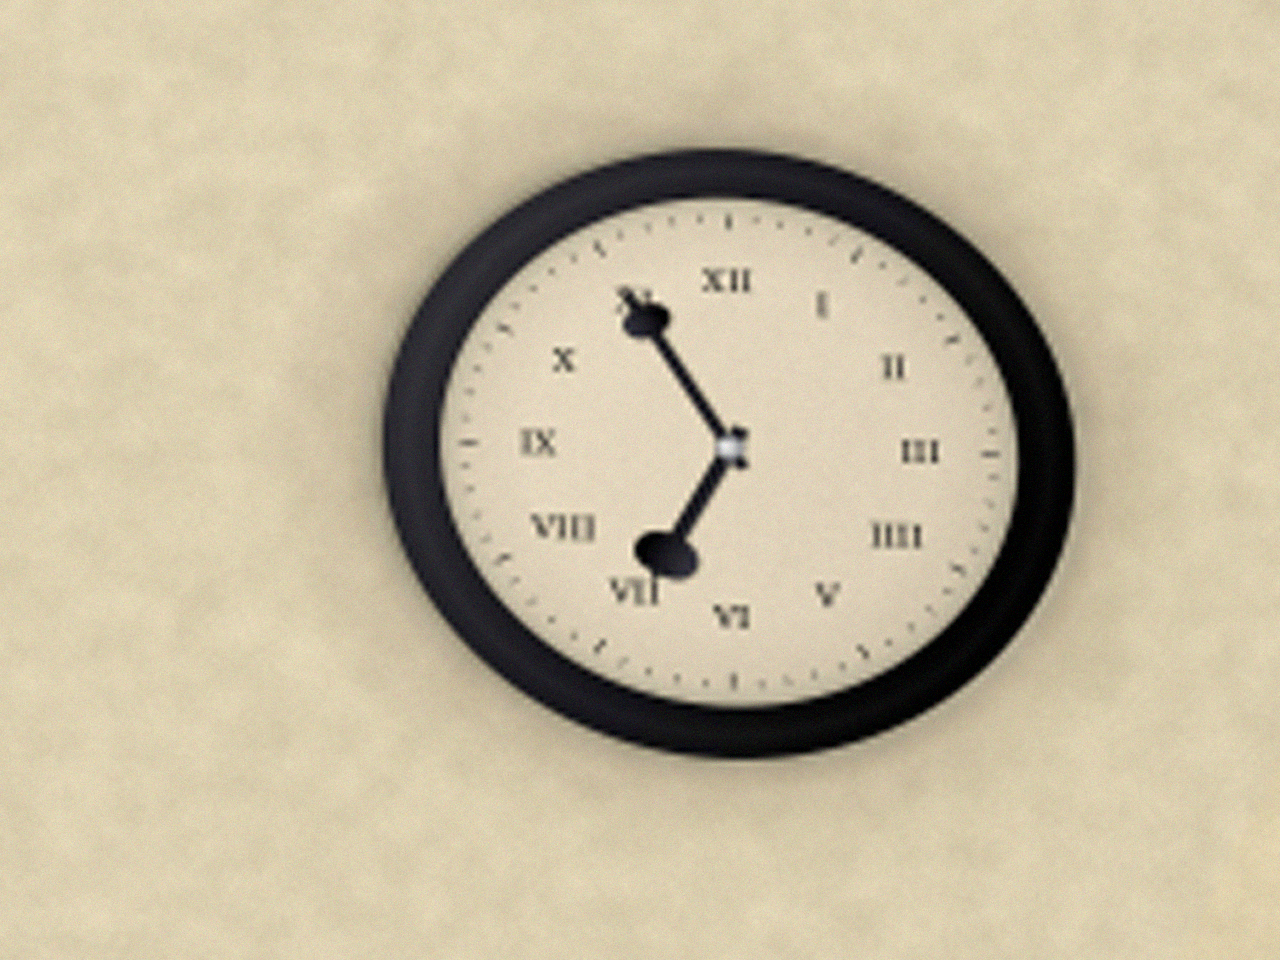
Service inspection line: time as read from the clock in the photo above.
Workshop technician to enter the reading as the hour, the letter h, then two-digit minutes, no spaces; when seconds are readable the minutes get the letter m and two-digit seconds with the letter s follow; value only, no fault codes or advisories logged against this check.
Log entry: 6h55
